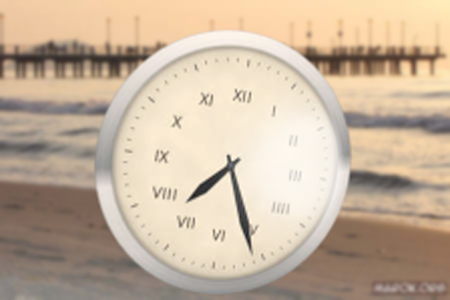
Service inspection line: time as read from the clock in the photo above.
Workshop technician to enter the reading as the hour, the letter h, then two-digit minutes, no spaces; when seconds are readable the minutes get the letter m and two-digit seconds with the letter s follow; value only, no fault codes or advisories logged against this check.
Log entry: 7h26
